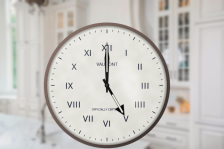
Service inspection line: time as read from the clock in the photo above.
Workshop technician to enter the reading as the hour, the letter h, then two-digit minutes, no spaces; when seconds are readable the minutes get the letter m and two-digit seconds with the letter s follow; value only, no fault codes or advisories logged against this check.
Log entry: 5h00
